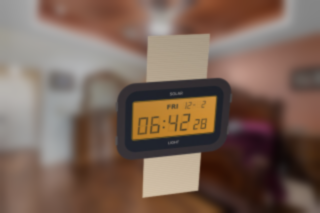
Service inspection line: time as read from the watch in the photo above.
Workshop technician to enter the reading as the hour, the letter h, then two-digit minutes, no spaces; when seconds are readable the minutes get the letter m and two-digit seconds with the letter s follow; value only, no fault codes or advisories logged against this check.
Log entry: 6h42m28s
